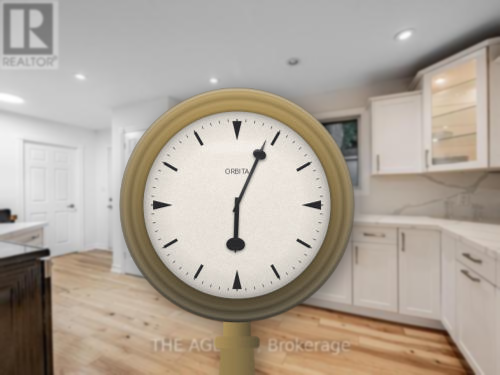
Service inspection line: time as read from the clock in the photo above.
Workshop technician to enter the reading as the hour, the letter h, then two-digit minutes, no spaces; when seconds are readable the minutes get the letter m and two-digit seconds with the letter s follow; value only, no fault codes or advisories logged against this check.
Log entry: 6h04
